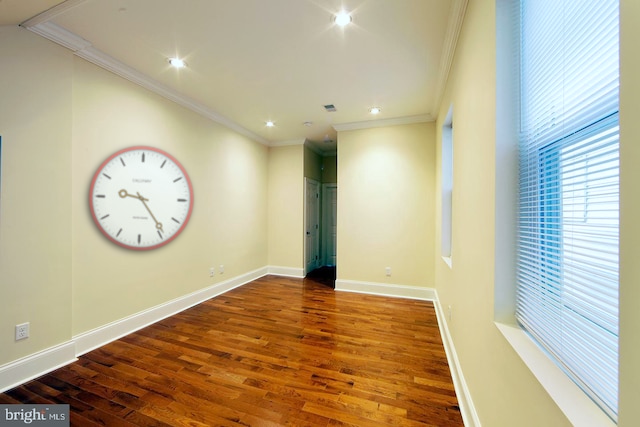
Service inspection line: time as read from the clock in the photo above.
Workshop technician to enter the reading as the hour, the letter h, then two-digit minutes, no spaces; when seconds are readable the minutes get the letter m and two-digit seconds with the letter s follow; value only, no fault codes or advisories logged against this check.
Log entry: 9h24
